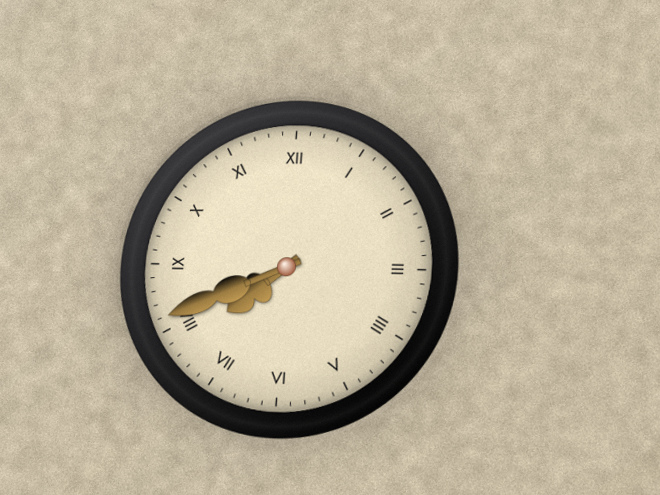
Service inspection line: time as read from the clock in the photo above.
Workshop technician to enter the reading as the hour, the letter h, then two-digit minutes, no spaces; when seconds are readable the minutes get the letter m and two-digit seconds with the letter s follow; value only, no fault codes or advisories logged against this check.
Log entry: 7h41
